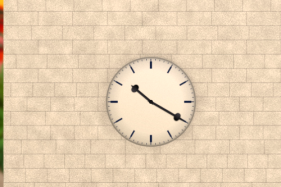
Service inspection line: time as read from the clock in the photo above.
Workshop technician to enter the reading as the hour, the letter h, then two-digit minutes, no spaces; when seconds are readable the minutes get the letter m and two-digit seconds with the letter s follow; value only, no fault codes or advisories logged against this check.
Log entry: 10h20
